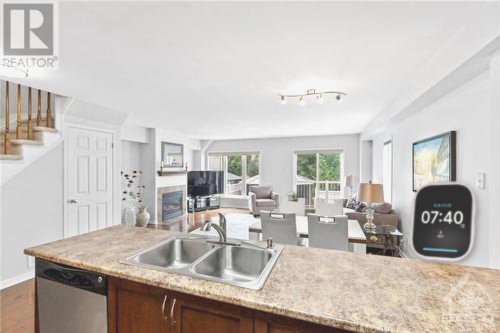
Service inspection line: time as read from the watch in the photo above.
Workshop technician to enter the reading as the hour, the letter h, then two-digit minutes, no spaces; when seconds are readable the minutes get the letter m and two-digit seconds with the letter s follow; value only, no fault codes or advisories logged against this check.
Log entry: 7h40
